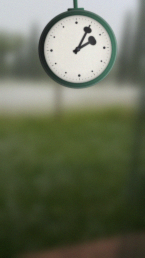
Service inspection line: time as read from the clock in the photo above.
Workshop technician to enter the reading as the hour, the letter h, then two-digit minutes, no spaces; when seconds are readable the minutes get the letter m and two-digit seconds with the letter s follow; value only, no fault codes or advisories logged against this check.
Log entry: 2h05
